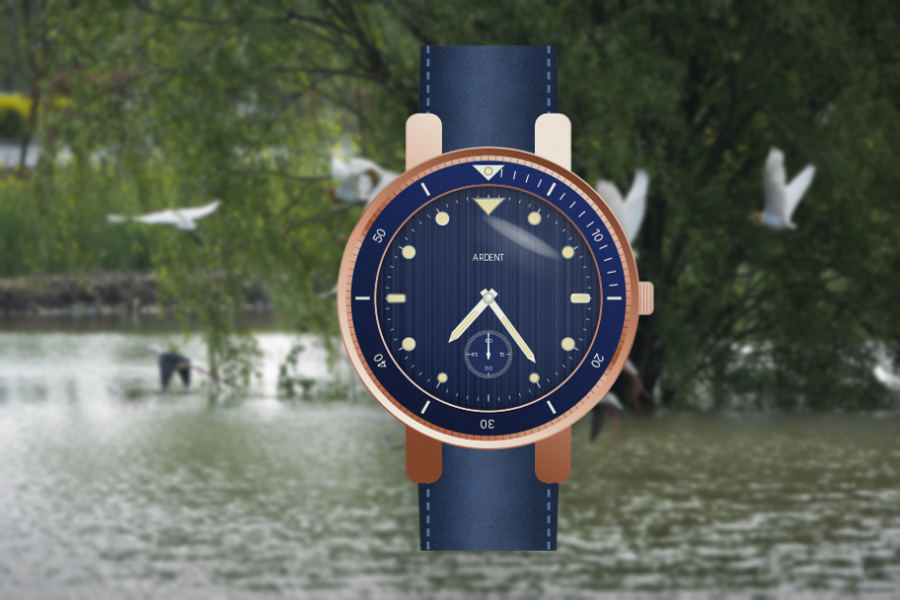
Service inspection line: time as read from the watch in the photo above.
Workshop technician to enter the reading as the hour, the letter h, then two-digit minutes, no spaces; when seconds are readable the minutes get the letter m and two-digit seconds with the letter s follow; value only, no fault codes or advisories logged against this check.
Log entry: 7h24
